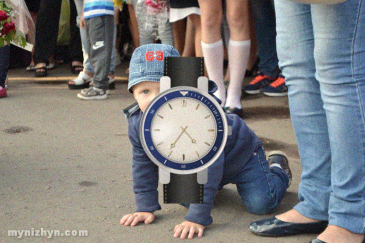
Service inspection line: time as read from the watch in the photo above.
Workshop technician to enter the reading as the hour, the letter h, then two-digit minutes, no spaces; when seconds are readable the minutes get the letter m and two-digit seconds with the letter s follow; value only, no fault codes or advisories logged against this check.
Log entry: 4h36
